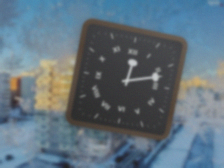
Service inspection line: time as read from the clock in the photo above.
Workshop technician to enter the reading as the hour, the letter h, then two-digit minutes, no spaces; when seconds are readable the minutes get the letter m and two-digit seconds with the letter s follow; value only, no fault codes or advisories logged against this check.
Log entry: 12h12
